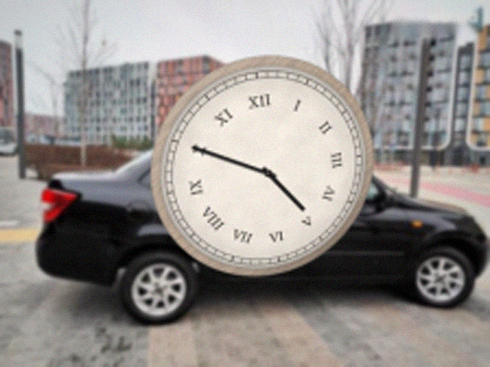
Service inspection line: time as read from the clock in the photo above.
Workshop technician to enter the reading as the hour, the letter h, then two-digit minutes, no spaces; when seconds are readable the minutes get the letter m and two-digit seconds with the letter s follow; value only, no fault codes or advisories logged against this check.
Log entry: 4h50
